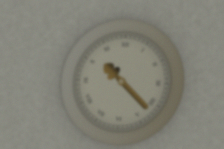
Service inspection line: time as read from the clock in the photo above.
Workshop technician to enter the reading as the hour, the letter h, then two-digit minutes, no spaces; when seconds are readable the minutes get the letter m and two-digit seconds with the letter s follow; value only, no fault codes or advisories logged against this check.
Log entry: 10h22
